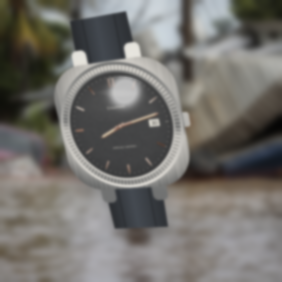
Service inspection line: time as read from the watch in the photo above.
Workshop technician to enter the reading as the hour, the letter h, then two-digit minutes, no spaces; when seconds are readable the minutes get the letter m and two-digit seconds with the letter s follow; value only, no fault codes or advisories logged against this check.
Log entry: 8h13
